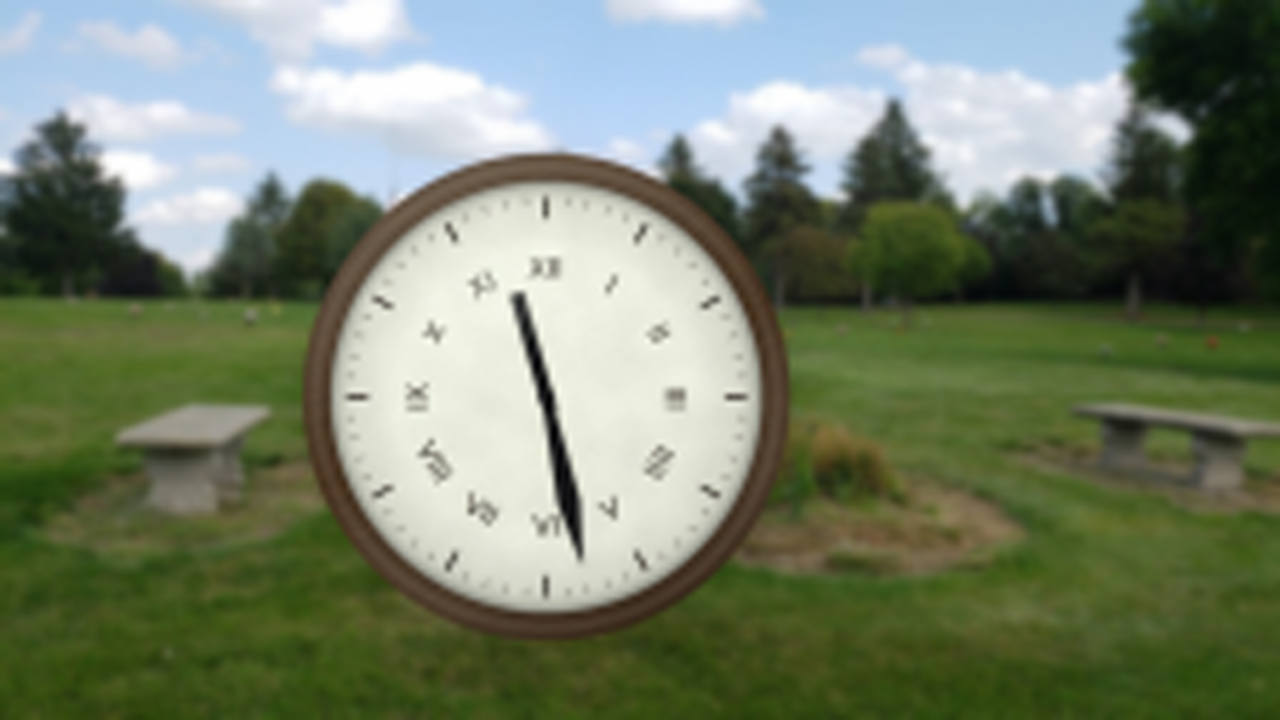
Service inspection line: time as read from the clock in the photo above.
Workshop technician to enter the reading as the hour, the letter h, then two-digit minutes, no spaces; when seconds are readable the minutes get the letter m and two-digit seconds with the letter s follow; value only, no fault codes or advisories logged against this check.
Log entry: 11h28
